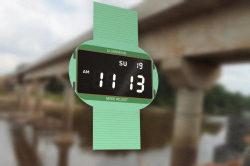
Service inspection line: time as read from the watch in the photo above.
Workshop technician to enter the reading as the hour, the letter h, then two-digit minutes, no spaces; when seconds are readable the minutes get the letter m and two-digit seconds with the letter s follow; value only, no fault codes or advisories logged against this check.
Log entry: 11h13
